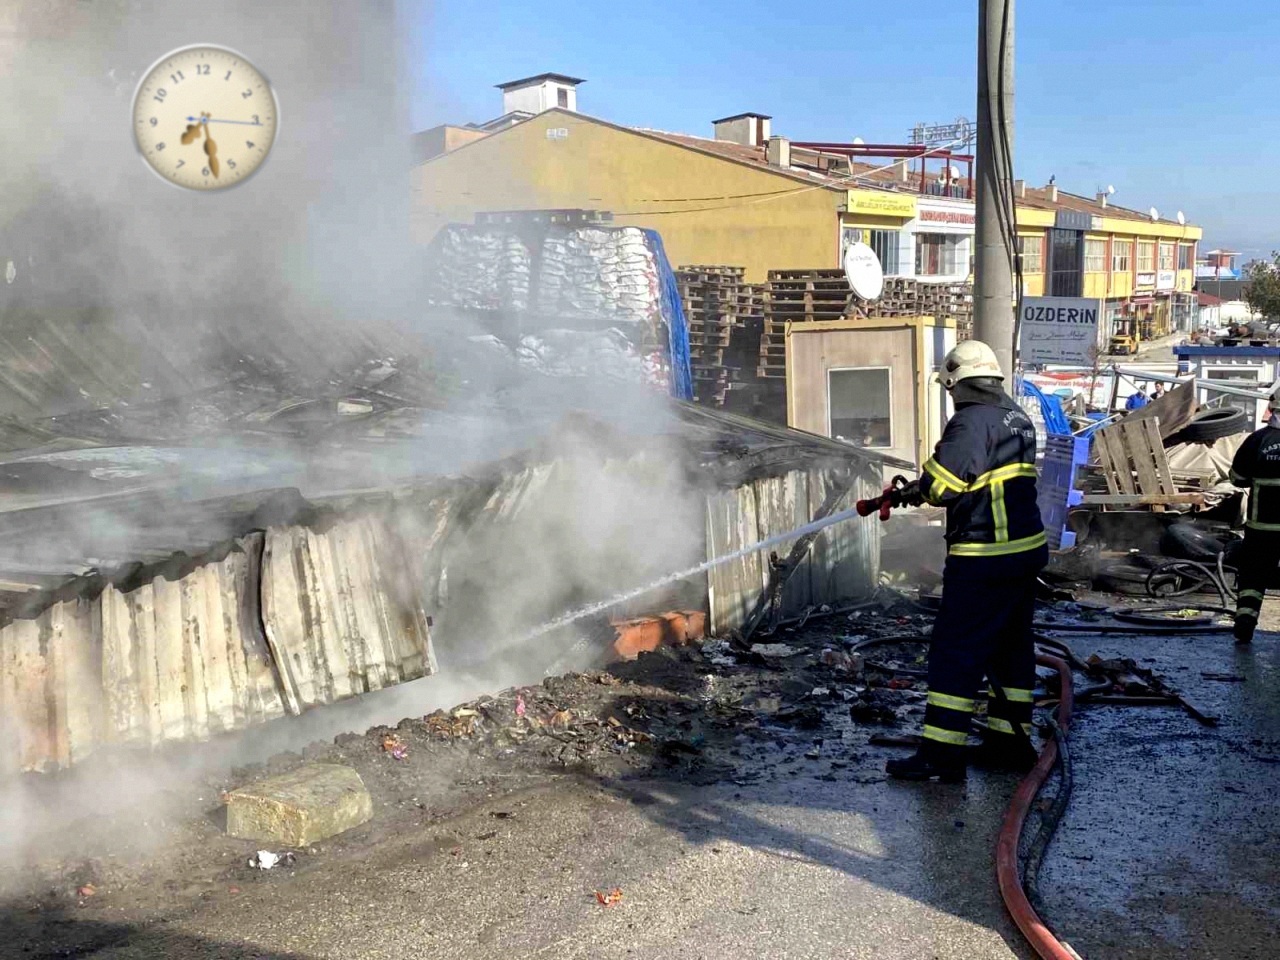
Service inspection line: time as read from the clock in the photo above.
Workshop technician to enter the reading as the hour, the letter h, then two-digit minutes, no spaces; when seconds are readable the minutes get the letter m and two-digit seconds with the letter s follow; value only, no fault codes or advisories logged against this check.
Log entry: 7h28m16s
